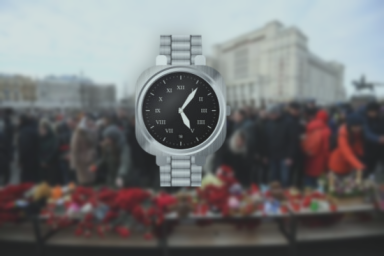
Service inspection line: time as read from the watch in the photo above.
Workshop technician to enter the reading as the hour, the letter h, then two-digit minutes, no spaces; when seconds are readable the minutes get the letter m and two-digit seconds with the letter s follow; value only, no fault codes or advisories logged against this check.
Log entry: 5h06
